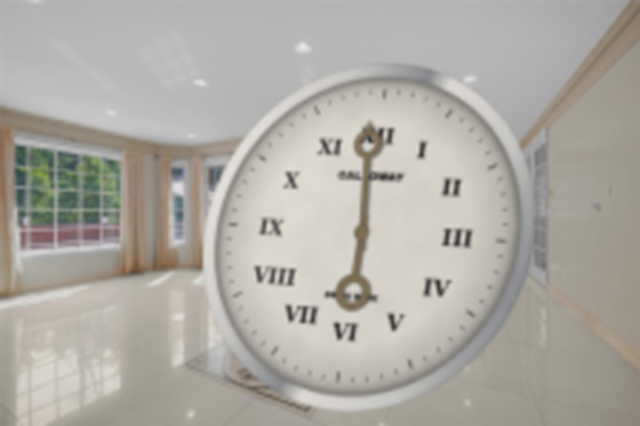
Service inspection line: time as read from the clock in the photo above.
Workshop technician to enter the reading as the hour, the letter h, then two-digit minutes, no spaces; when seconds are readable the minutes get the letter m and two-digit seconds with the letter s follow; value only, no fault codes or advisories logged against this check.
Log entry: 5h59
